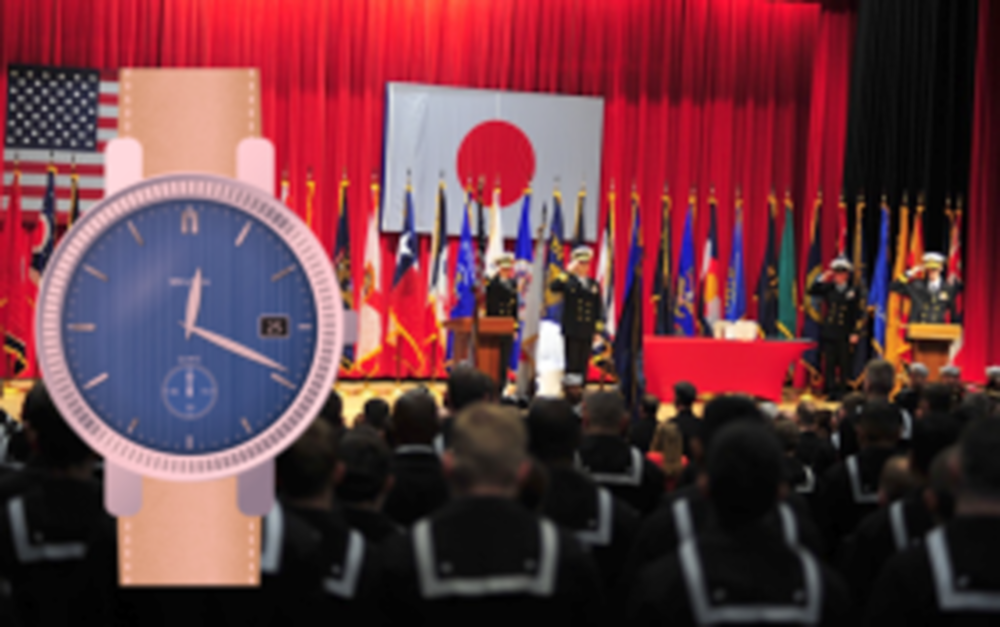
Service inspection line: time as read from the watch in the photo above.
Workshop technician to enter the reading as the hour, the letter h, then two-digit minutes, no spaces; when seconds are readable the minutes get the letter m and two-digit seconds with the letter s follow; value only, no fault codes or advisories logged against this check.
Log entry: 12h19
